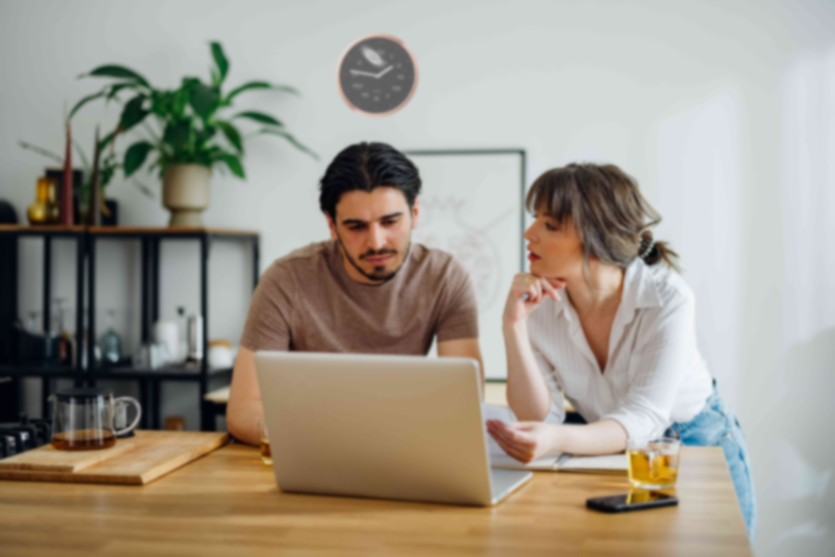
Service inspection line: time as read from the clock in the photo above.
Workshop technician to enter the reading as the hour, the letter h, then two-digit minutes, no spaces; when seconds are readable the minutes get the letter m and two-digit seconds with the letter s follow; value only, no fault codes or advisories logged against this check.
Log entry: 1h46
